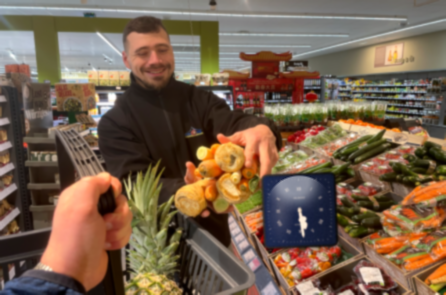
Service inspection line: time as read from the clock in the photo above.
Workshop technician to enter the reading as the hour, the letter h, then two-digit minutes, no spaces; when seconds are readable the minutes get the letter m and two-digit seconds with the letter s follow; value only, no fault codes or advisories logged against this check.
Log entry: 5h29
